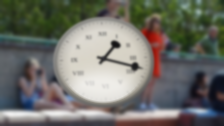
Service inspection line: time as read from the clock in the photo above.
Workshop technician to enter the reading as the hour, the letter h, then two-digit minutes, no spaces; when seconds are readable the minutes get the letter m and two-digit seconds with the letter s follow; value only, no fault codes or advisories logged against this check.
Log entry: 1h18
